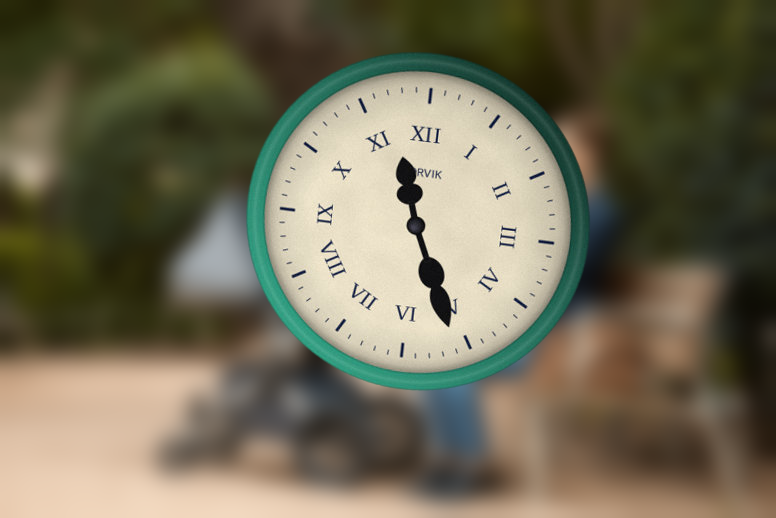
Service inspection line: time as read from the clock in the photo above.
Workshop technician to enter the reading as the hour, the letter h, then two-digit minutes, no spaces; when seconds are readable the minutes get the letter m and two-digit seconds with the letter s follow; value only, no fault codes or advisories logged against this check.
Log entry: 11h26
